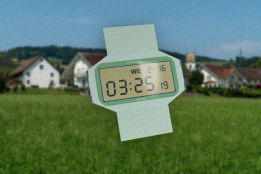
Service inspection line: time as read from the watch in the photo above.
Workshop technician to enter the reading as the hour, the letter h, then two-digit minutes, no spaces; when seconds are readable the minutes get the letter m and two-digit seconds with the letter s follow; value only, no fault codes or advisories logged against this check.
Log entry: 3h25m19s
